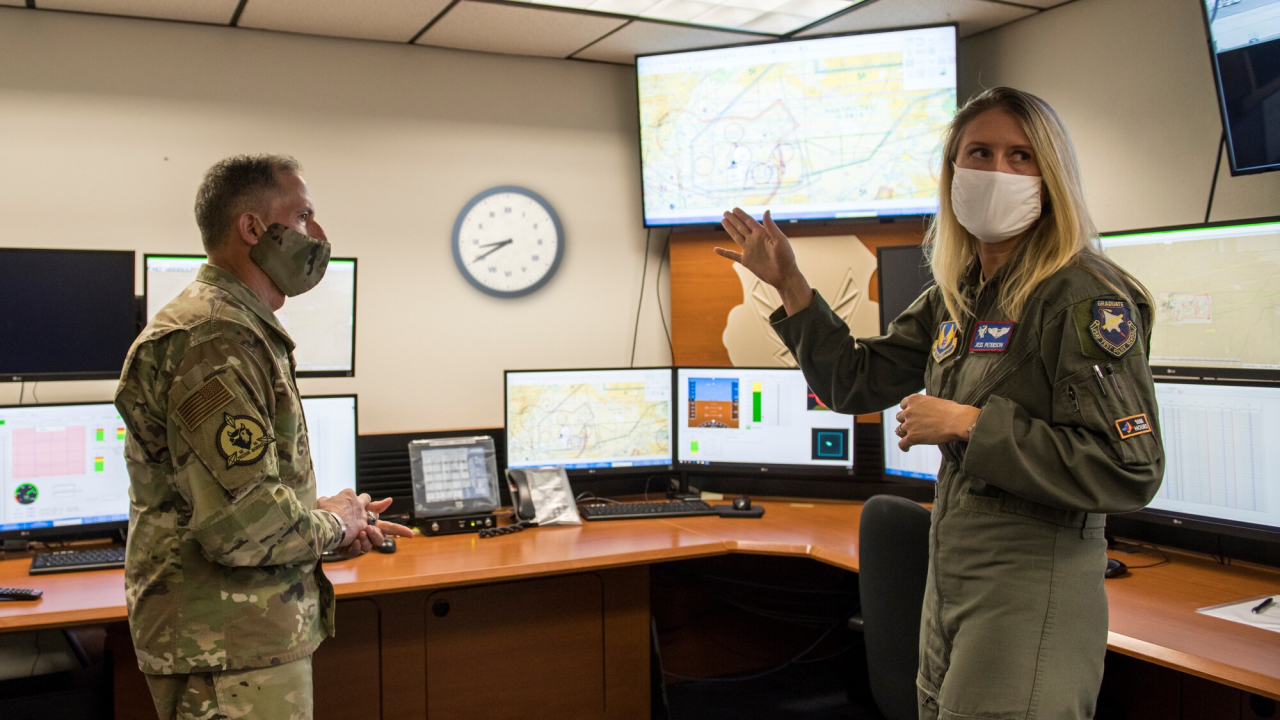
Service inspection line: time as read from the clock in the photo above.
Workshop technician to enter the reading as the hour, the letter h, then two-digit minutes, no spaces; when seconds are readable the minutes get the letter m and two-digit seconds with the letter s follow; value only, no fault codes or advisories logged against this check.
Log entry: 8h40
